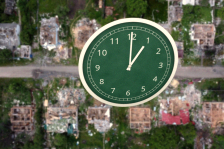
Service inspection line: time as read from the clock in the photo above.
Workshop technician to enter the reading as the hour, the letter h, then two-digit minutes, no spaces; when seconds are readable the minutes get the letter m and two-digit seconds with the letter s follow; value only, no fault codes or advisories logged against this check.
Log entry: 1h00
